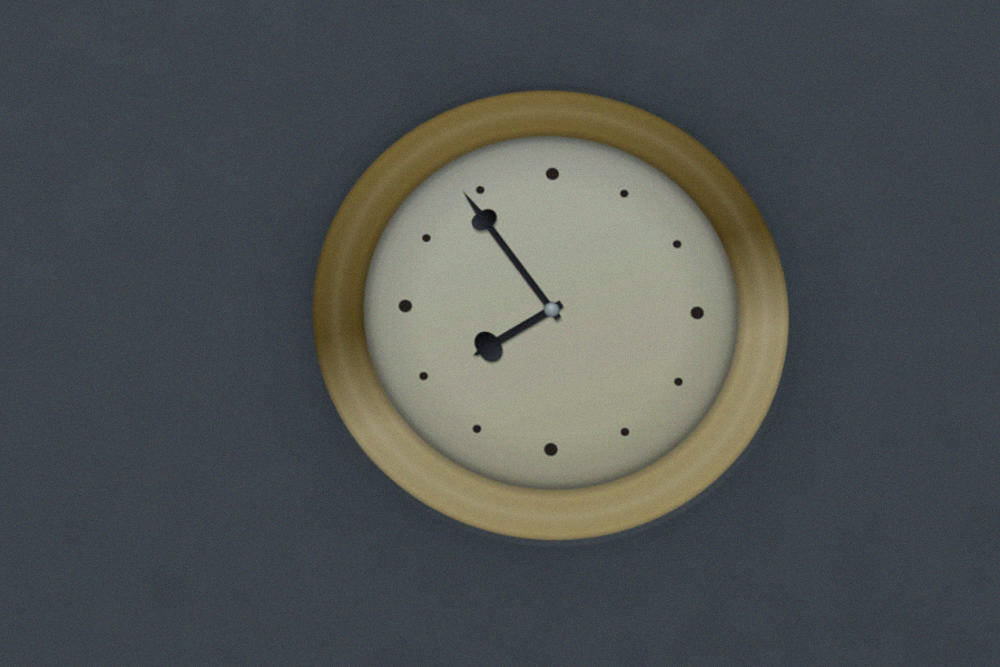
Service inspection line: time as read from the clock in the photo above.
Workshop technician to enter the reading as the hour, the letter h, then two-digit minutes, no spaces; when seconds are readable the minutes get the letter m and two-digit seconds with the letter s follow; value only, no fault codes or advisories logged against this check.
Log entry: 7h54
